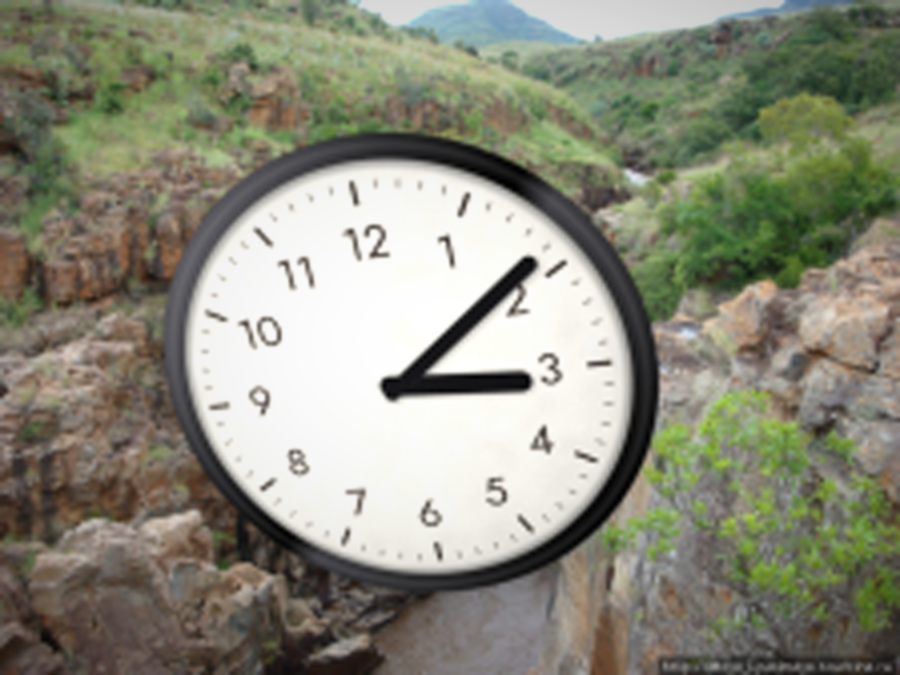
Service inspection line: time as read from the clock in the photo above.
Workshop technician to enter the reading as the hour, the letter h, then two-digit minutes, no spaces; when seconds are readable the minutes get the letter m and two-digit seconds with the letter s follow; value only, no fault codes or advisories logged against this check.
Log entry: 3h09
